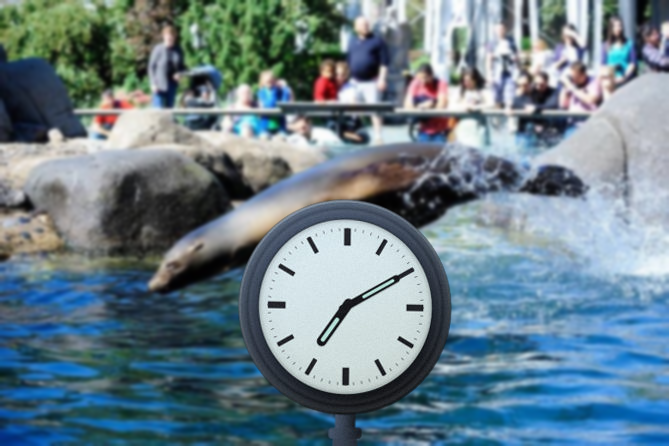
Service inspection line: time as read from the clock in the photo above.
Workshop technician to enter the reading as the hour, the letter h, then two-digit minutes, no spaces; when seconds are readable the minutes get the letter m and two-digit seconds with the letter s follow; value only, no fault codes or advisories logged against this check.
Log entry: 7h10
